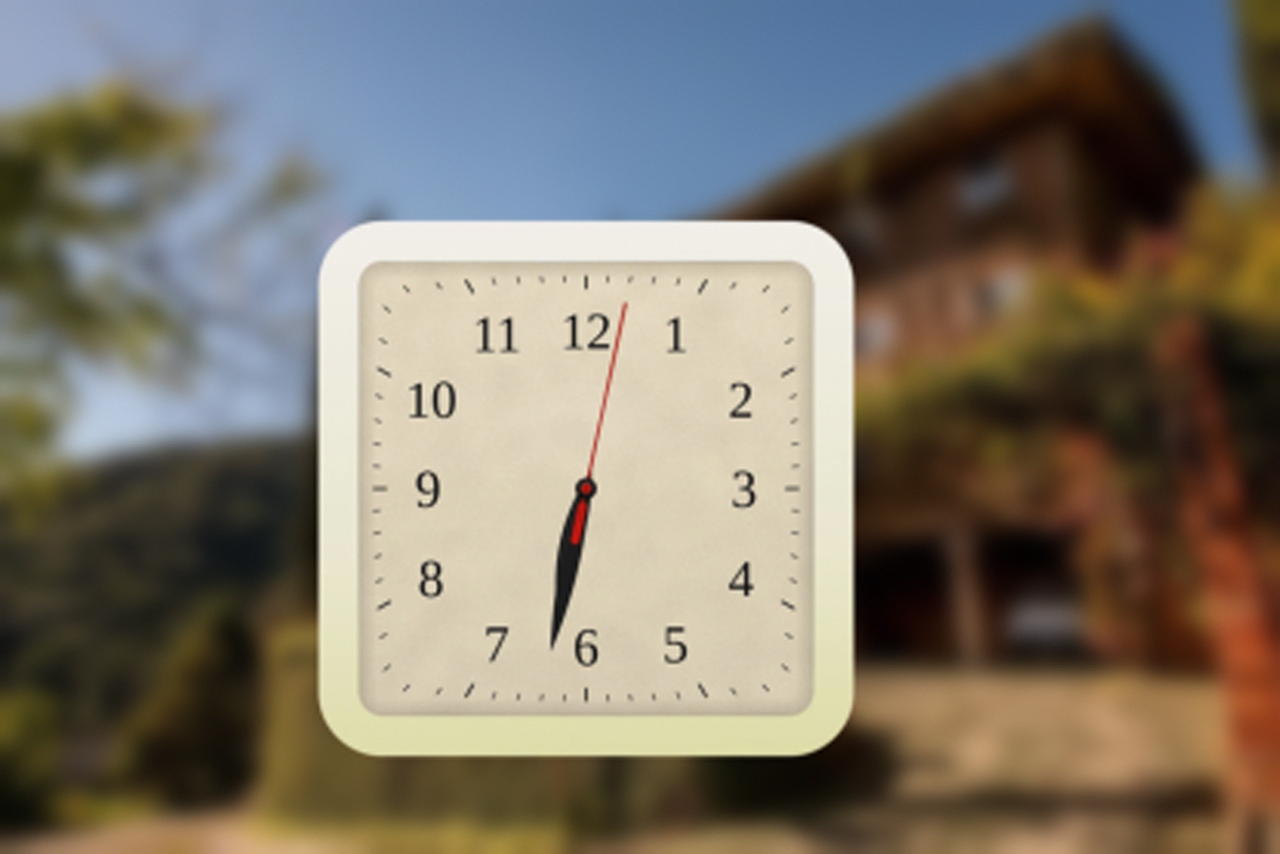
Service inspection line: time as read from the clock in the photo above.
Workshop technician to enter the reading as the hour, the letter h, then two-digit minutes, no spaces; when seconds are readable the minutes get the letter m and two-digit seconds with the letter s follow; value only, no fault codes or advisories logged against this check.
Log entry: 6h32m02s
